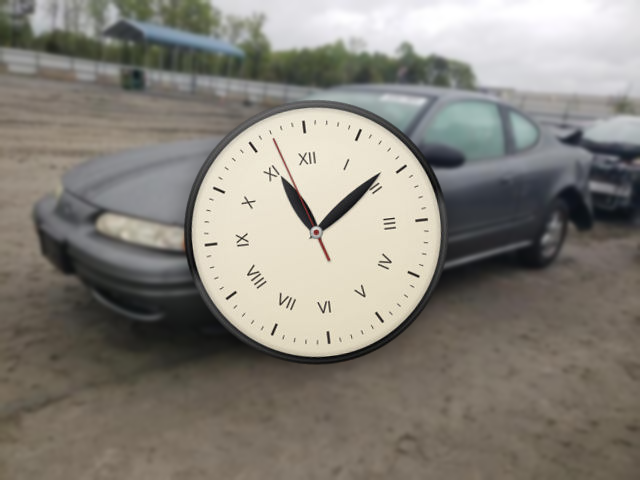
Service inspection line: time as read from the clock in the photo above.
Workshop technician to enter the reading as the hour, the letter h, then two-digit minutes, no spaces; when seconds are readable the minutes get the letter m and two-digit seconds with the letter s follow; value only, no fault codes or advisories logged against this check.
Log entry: 11h08m57s
